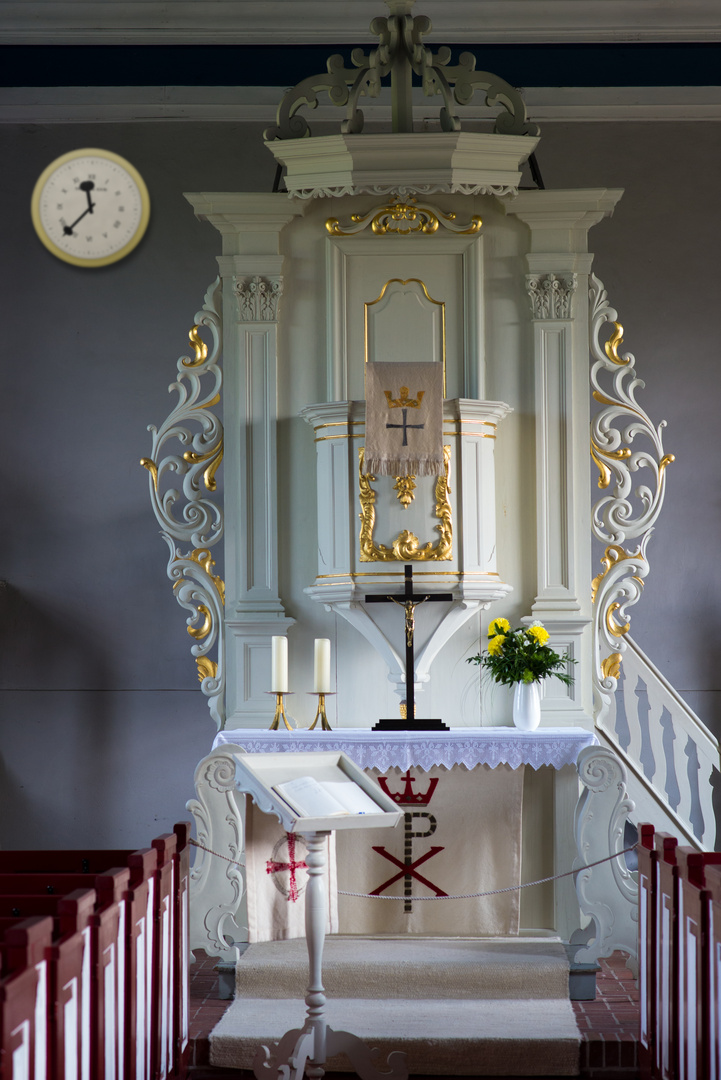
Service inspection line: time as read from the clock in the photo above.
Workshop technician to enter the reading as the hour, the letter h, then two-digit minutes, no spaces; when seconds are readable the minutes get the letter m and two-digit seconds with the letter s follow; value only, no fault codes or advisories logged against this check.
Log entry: 11h37
